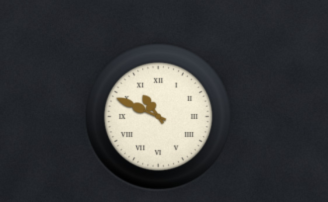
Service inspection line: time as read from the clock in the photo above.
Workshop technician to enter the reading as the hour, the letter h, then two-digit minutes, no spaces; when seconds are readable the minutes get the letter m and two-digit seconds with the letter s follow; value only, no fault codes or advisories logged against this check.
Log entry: 10h49
